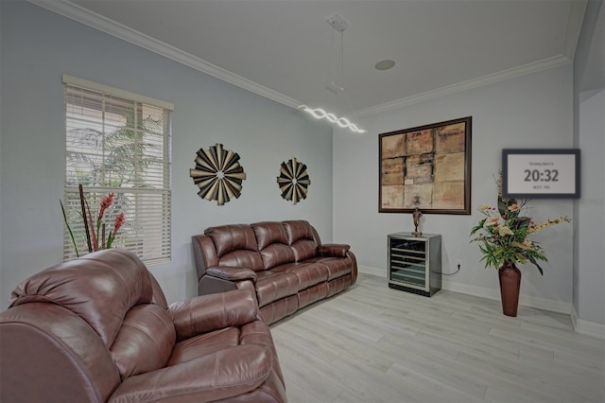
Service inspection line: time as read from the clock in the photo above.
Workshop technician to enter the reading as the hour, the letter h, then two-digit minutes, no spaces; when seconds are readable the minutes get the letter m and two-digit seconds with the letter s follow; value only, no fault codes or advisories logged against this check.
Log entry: 20h32
